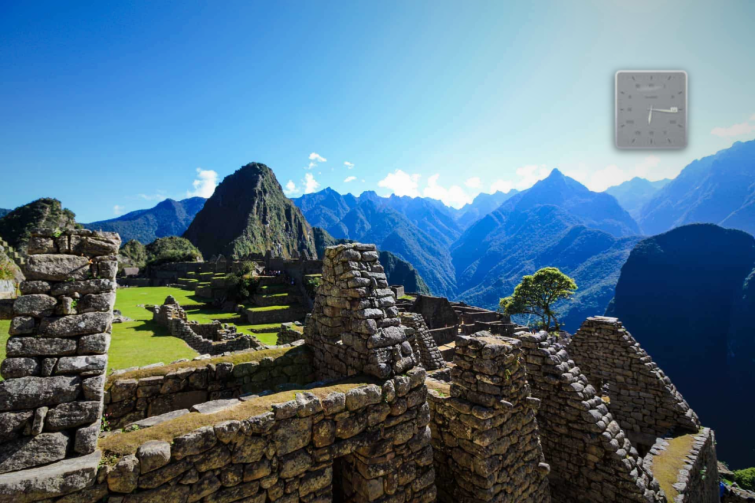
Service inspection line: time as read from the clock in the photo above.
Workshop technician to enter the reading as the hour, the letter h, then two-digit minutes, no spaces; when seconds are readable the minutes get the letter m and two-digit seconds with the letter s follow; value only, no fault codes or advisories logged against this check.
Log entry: 6h16
